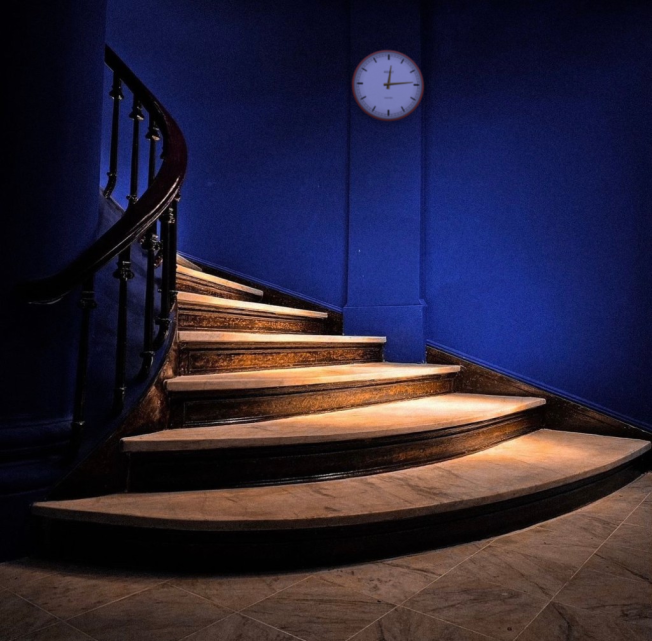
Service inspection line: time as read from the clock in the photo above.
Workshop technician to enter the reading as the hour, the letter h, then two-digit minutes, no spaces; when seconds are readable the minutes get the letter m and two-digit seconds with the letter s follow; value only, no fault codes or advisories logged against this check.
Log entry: 12h14
